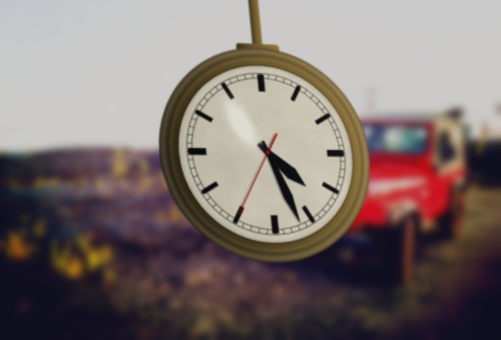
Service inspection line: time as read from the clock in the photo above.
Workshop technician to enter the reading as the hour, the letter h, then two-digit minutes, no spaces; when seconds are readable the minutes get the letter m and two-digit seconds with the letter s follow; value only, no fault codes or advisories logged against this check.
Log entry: 4h26m35s
